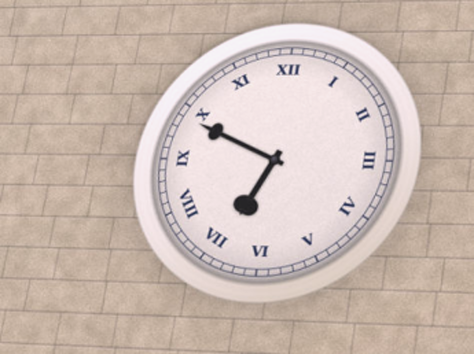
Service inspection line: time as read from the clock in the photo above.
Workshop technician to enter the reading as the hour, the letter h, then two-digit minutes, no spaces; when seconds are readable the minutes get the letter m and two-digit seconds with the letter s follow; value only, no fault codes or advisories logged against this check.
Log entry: 6h49
